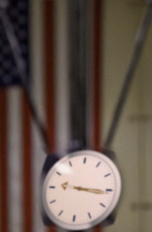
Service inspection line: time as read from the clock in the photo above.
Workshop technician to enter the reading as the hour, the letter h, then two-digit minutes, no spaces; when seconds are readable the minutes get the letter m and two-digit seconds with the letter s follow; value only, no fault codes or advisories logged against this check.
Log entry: 9h16
